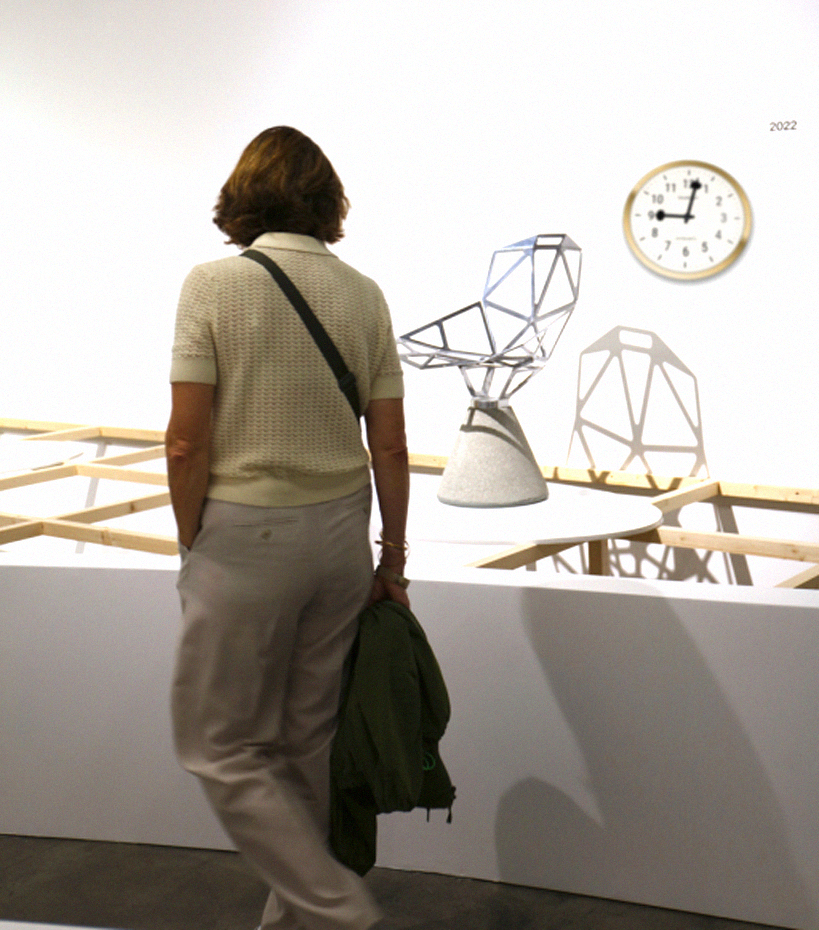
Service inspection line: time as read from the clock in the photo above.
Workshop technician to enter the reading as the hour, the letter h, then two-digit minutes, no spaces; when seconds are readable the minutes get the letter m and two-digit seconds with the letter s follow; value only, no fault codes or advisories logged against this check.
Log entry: 9h02
